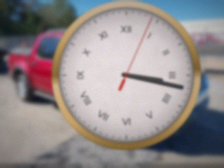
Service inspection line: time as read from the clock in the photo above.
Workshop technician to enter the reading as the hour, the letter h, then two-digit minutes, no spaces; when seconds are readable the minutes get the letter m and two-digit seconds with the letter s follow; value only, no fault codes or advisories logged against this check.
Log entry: 3h17m04s
